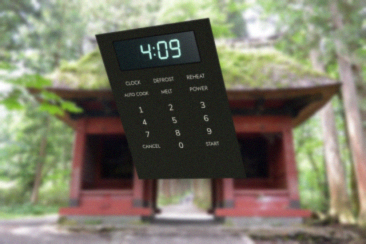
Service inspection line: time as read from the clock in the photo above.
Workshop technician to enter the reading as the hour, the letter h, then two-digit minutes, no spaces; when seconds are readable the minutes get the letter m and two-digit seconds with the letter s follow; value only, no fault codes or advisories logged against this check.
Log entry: 4h09
